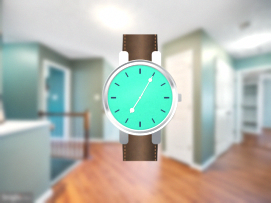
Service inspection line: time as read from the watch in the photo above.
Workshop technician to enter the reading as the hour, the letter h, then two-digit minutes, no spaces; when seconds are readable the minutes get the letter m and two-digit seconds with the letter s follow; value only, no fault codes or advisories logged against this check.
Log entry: 7h05
